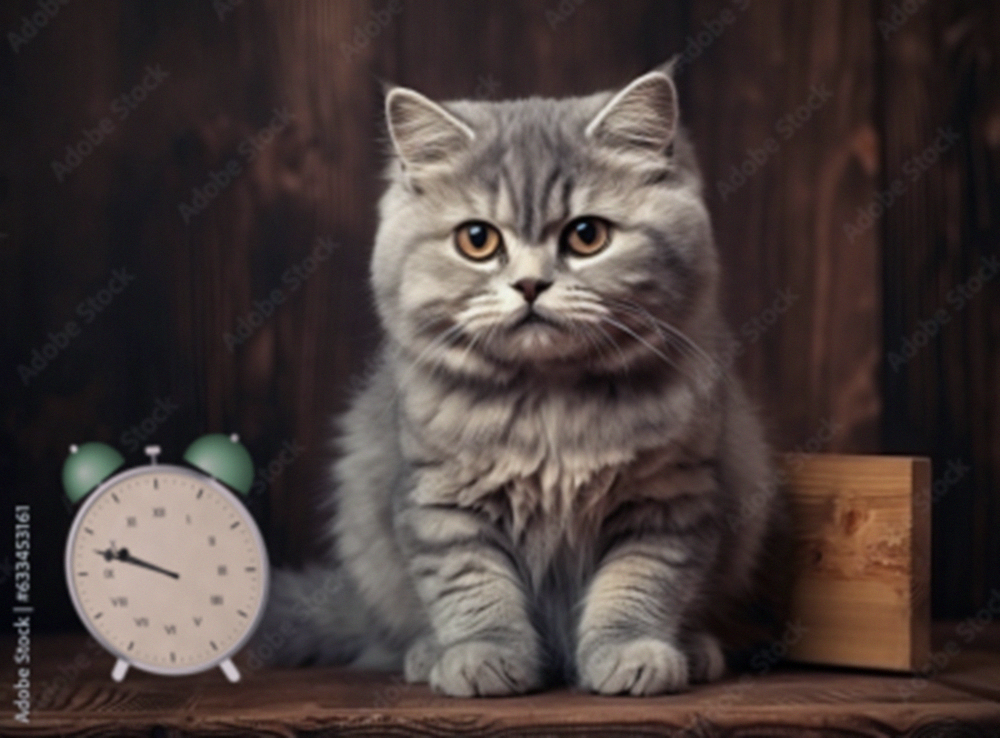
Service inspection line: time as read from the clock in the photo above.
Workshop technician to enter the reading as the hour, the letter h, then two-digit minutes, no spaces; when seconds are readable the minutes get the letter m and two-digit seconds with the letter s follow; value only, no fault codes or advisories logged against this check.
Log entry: 9h48
